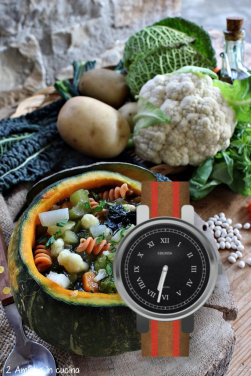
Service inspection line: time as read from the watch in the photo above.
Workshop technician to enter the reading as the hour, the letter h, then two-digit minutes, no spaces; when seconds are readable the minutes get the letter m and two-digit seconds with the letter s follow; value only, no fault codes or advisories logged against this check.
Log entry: 6h32
